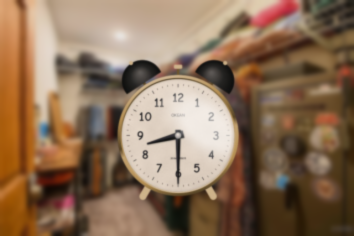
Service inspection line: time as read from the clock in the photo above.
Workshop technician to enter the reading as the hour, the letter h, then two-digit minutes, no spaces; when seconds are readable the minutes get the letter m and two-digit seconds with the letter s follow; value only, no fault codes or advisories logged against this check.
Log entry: 8h30
